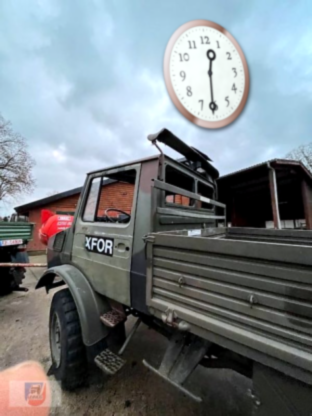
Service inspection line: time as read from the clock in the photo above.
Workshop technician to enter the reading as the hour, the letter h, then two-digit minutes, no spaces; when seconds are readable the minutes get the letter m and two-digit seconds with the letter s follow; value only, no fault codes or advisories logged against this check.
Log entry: 12h31
